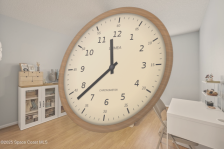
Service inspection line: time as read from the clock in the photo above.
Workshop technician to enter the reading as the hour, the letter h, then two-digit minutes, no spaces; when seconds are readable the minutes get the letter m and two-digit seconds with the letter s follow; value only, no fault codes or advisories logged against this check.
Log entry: 11h38
